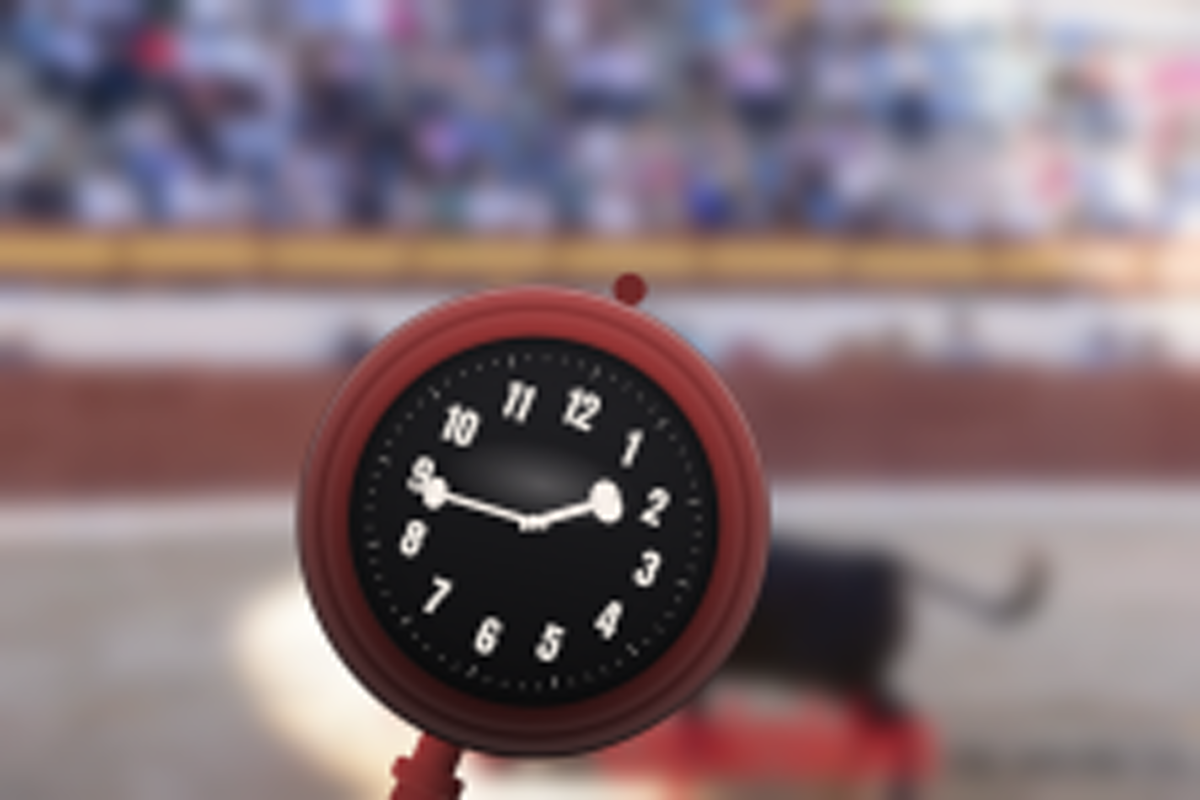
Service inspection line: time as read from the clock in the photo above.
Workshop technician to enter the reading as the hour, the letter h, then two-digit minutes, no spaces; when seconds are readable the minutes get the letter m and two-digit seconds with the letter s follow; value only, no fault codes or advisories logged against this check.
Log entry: 1h44
